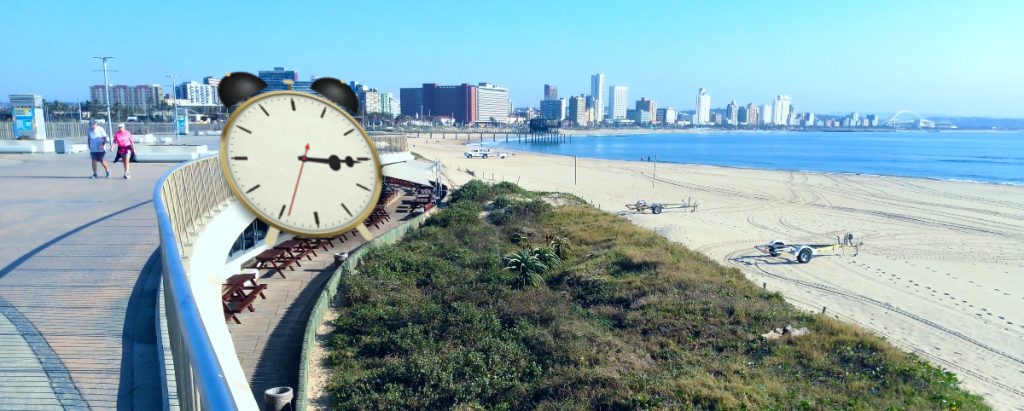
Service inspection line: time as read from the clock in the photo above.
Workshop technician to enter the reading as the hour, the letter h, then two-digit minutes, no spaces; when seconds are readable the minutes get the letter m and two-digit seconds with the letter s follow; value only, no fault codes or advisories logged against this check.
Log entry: 3h15m34s
